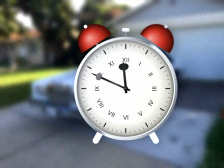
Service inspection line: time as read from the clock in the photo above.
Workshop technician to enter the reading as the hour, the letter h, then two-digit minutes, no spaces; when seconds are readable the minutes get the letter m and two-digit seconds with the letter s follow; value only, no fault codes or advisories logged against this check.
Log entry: 11h49
